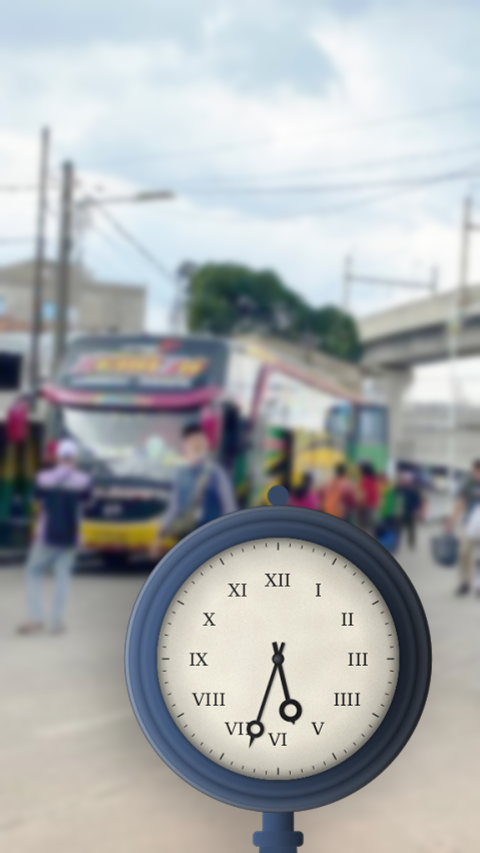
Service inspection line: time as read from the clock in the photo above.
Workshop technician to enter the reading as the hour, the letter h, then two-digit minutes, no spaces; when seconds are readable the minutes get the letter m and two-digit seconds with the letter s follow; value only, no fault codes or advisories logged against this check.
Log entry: 5h33
